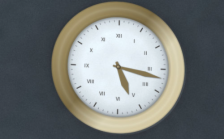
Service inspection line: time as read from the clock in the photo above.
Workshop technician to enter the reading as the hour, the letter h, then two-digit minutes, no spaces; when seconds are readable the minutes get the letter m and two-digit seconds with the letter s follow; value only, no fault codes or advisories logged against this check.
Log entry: 5h17
